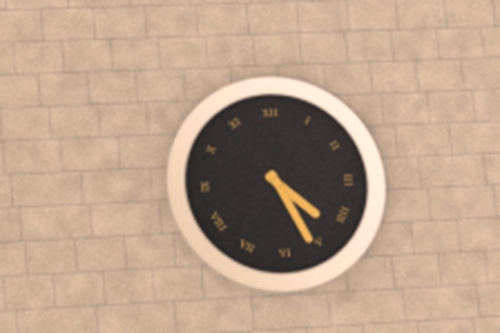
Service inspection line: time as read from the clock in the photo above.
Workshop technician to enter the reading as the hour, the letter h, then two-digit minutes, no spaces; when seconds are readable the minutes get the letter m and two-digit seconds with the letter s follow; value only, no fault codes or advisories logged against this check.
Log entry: 4h26
